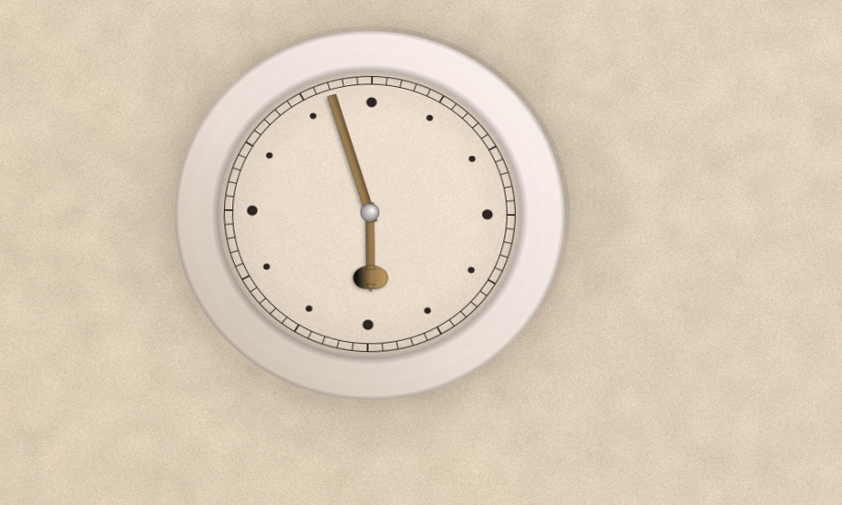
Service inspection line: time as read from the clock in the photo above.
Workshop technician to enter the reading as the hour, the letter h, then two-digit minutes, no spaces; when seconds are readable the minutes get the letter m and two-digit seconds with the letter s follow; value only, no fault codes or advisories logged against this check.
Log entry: 5h57
